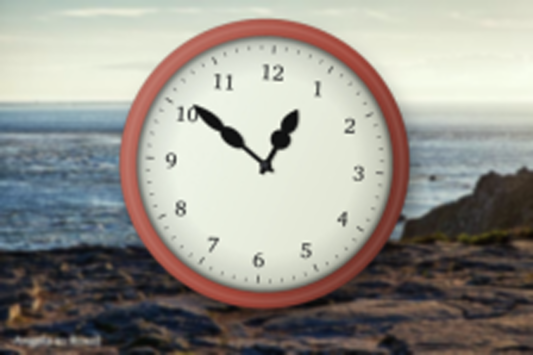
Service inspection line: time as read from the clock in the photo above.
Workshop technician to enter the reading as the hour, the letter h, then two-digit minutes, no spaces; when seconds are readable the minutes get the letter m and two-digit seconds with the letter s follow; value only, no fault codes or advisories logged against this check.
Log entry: 12h51
